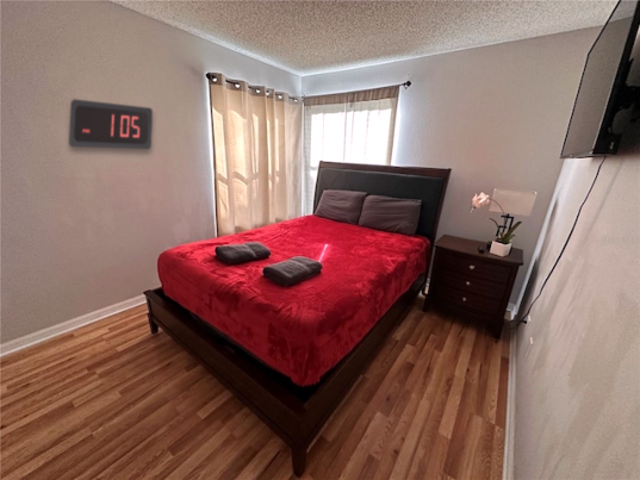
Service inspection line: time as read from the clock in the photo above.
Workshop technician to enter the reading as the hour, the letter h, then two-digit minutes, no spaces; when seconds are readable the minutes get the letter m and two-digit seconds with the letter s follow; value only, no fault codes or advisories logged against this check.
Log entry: 1h05
